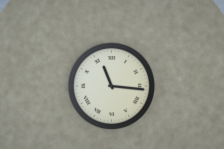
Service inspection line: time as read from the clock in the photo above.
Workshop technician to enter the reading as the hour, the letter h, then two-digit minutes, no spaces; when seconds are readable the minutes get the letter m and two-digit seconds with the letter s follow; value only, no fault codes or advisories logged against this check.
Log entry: 11h16
